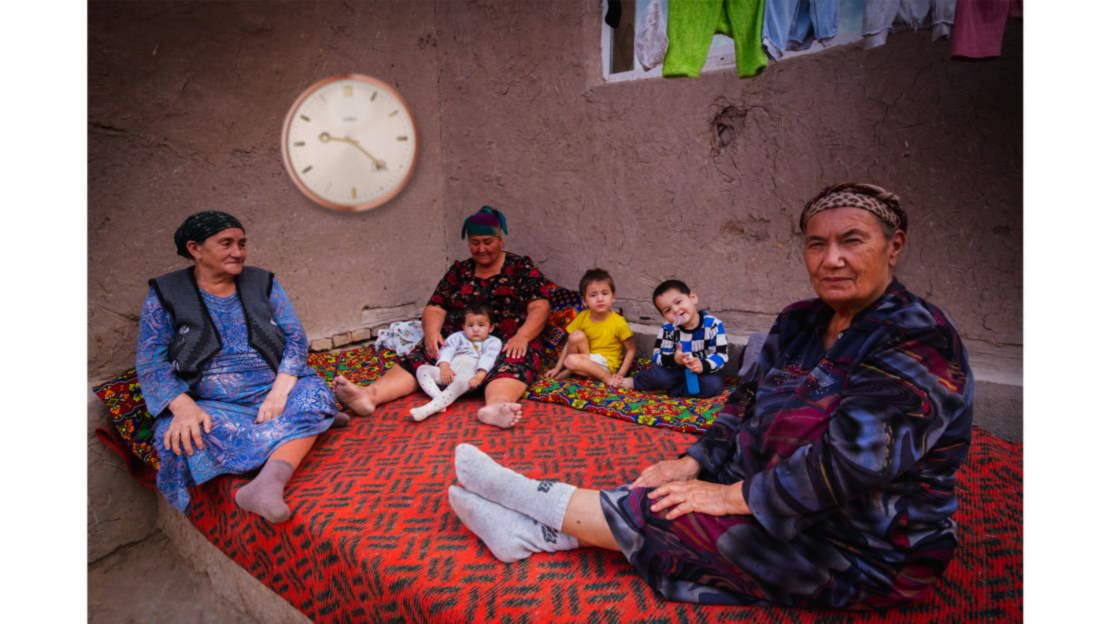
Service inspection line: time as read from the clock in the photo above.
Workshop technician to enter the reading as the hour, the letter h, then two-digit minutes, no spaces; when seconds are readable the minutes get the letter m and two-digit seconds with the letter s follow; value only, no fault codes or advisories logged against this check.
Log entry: 9h22
